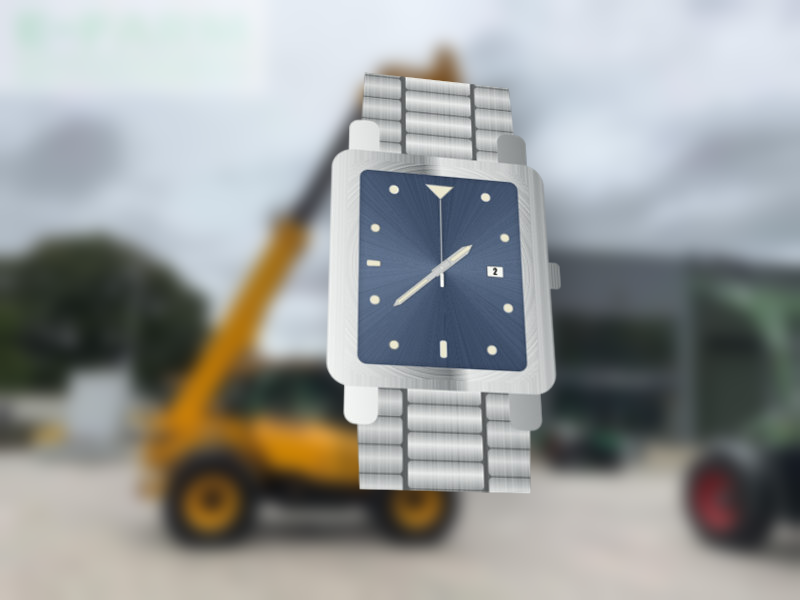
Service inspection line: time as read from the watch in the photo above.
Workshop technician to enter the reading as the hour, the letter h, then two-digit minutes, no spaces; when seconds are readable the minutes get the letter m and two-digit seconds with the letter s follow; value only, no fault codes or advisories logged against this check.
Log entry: 1h38m00s
